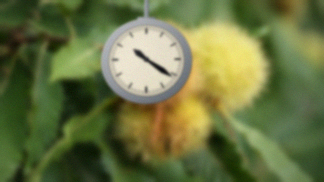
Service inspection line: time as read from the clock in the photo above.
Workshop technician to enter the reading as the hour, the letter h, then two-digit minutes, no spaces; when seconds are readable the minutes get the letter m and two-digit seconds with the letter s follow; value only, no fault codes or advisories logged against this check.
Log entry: 10h21
